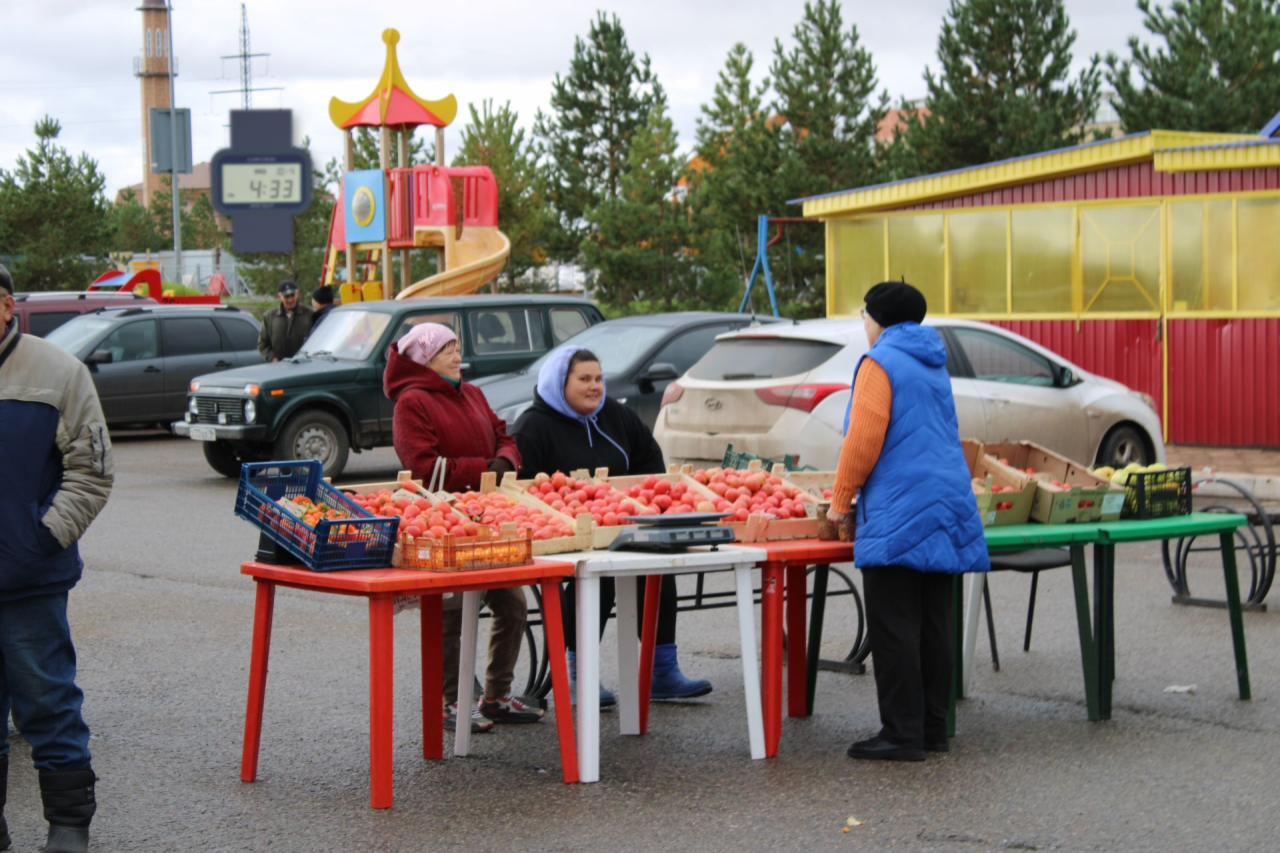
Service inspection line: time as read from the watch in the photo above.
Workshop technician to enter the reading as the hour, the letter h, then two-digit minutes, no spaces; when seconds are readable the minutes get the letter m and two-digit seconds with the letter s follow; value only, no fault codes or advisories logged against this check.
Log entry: 4h33
